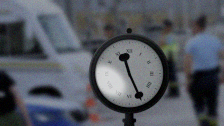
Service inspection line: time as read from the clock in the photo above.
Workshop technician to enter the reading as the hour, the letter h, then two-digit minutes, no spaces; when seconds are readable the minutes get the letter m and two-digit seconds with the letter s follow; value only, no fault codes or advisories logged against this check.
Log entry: 11h26
